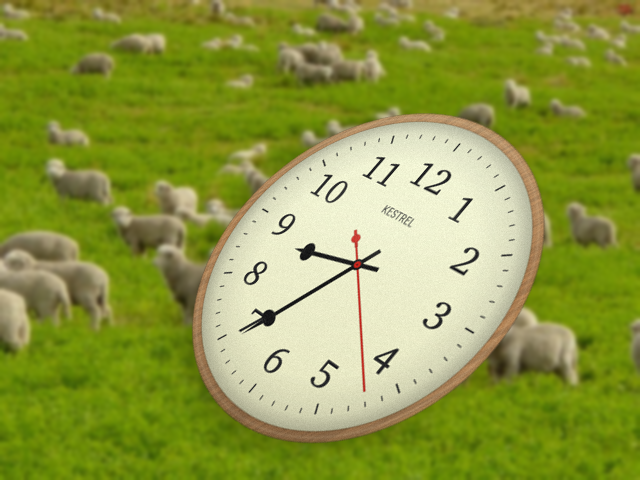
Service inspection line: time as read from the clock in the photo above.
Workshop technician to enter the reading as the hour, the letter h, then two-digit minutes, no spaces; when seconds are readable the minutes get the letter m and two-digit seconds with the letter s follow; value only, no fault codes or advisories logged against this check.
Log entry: 8h34m22s
